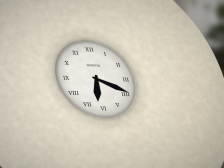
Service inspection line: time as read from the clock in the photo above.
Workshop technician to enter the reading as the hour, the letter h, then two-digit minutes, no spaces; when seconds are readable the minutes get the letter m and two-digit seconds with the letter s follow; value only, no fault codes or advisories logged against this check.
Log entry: 6h19
